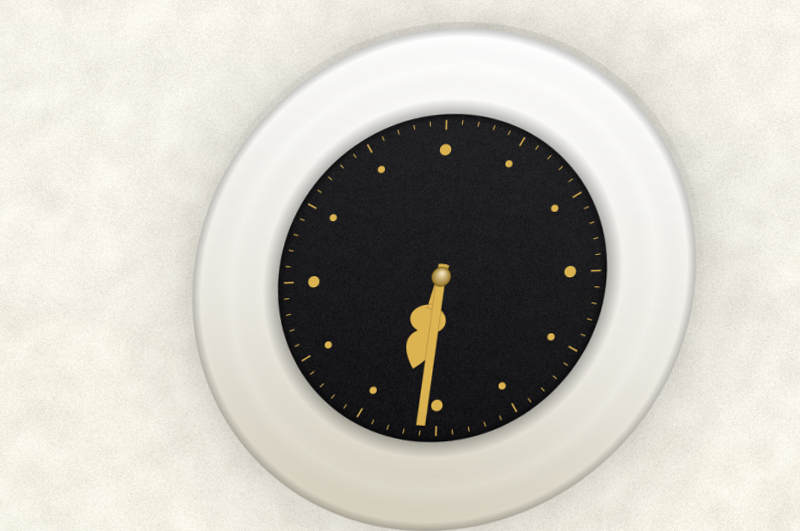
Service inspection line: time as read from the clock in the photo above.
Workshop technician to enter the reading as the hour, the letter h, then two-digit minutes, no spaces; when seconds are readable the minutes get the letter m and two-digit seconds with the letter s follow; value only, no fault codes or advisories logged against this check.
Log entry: 6h31
